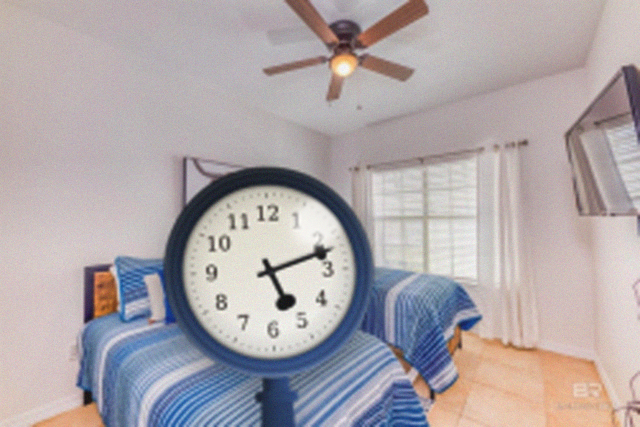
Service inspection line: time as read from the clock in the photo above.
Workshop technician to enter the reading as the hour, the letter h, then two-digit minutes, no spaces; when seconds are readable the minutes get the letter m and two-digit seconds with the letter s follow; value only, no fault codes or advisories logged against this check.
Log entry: 5h12
